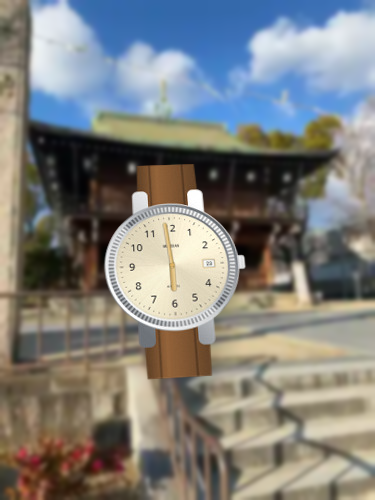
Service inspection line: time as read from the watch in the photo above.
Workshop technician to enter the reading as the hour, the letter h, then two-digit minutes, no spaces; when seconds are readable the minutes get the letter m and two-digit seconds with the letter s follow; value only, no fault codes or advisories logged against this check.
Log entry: 5h59
